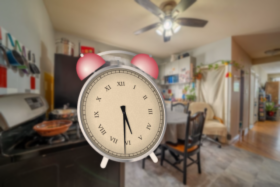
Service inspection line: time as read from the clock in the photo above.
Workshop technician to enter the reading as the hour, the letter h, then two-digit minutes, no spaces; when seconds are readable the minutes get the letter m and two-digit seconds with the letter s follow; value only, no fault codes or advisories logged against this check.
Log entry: 5h31
